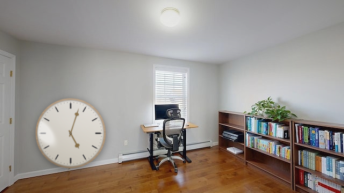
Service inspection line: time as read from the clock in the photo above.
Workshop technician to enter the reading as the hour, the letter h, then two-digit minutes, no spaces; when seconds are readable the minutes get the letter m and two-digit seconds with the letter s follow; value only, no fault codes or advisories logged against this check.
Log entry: 5h03
